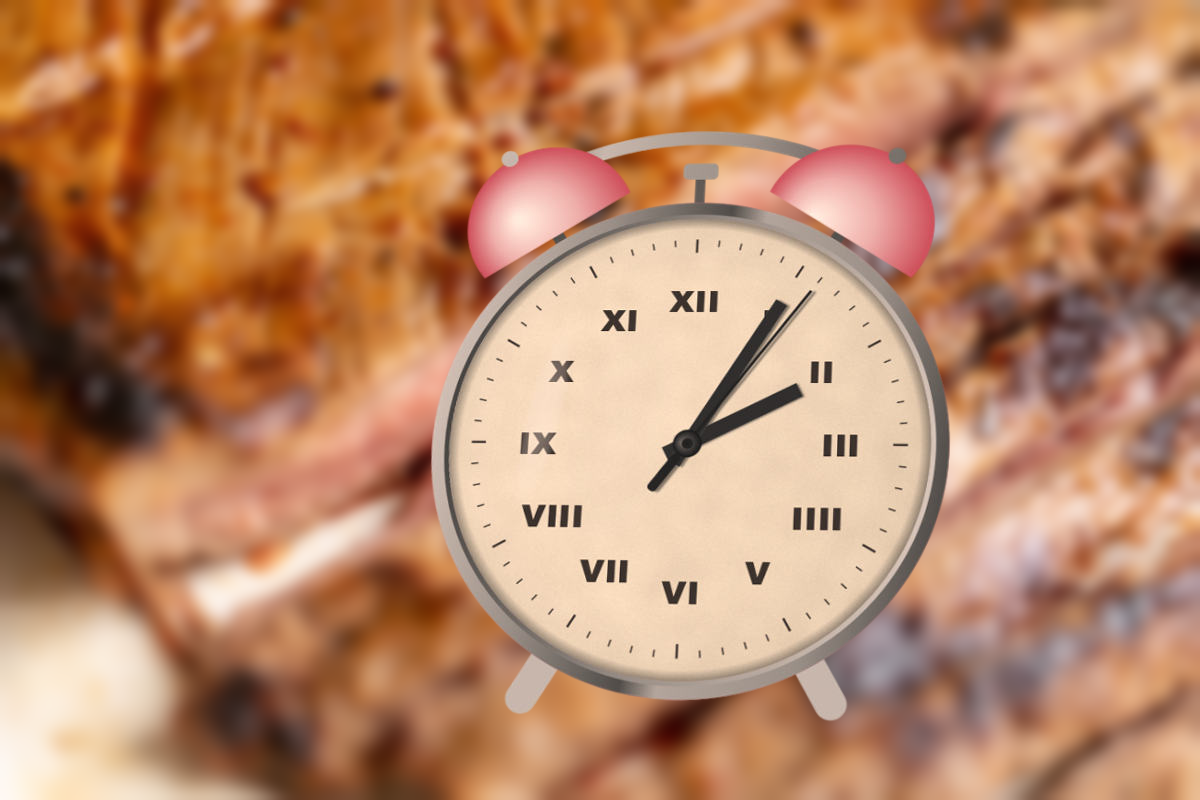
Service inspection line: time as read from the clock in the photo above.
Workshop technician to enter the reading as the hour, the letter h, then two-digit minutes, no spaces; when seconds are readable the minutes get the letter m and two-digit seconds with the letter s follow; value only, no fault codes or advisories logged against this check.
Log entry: 2h05m06s
